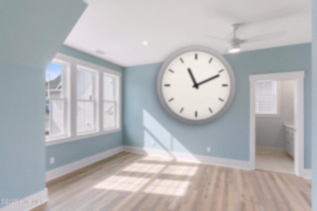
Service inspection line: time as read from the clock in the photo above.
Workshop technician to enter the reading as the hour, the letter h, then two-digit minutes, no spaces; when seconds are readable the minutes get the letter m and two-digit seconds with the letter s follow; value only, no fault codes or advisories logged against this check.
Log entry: 11h11
